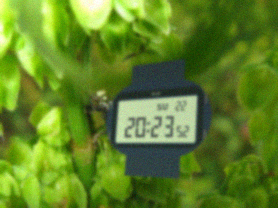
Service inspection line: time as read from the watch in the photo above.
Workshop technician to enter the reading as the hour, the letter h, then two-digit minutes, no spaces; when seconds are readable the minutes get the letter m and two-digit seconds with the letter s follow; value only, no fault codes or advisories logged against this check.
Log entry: 20h23
